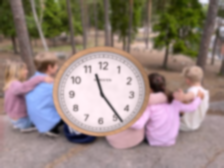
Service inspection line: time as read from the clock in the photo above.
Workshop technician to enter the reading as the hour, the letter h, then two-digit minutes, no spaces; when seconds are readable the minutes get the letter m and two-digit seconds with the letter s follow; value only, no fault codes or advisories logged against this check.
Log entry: 11h24
